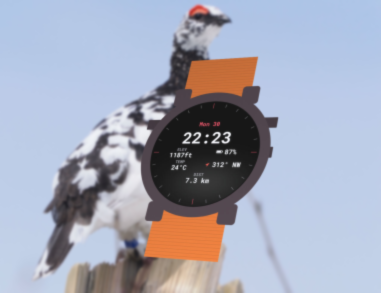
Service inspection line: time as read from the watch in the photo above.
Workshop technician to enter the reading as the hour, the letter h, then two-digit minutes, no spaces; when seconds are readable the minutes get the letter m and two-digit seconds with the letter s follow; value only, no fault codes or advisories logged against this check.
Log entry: 22h23
